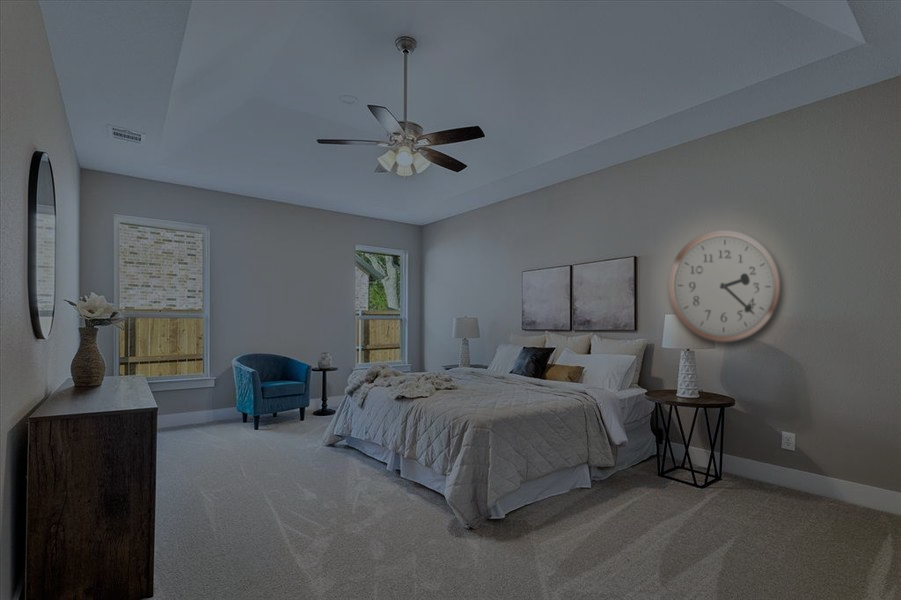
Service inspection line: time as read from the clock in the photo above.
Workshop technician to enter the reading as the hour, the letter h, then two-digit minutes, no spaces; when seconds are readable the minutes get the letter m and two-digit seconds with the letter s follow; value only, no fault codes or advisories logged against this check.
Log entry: 2h22
